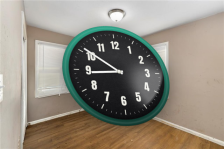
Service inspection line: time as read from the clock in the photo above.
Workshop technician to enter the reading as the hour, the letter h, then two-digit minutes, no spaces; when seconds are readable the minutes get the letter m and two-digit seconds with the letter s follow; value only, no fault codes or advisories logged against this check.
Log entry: 8h51
